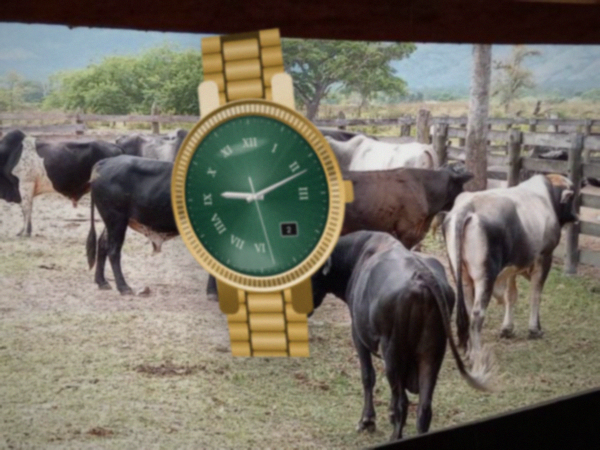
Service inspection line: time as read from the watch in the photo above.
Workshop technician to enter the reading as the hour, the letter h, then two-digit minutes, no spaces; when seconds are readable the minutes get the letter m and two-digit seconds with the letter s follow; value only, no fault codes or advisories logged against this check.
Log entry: 9h11m28s
